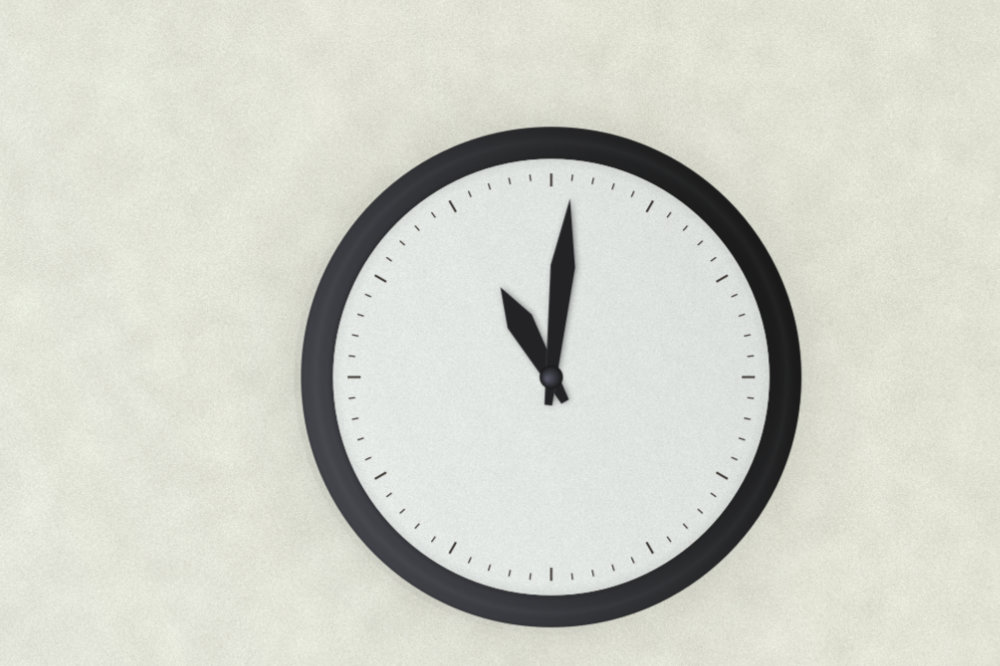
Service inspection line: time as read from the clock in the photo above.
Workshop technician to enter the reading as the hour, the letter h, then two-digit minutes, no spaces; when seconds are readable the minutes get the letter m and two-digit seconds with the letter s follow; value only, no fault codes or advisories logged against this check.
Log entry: 11h01
